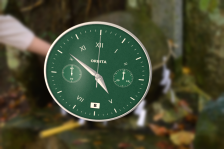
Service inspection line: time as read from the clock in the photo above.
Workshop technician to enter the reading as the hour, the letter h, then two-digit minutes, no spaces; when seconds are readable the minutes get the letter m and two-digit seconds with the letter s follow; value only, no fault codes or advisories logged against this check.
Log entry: 4h51
